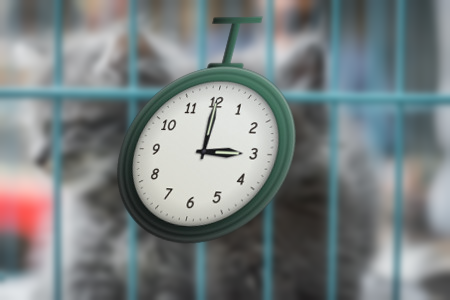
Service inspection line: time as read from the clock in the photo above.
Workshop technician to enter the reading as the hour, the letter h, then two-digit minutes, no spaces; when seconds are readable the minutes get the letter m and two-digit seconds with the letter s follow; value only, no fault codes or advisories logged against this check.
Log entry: 3h00
